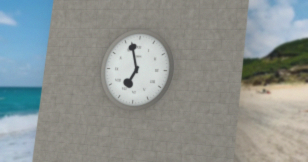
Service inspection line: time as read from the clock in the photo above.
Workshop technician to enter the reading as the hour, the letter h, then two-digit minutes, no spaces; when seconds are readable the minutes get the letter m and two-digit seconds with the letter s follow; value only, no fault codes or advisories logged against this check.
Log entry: 6h57
